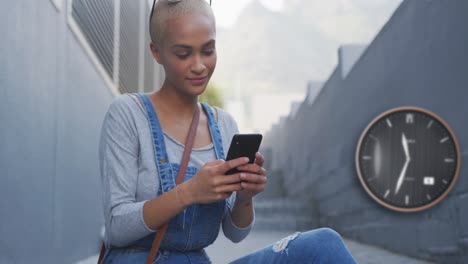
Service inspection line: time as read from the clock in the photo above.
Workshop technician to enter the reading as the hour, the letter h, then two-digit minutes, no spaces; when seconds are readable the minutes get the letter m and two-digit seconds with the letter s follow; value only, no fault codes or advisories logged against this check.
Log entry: 11h33
